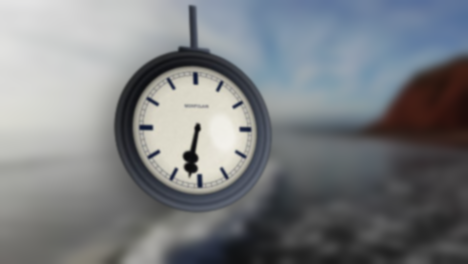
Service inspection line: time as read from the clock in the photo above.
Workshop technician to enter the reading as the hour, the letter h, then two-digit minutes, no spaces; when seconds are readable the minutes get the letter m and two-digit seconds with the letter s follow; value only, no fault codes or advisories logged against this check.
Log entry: 6h32
